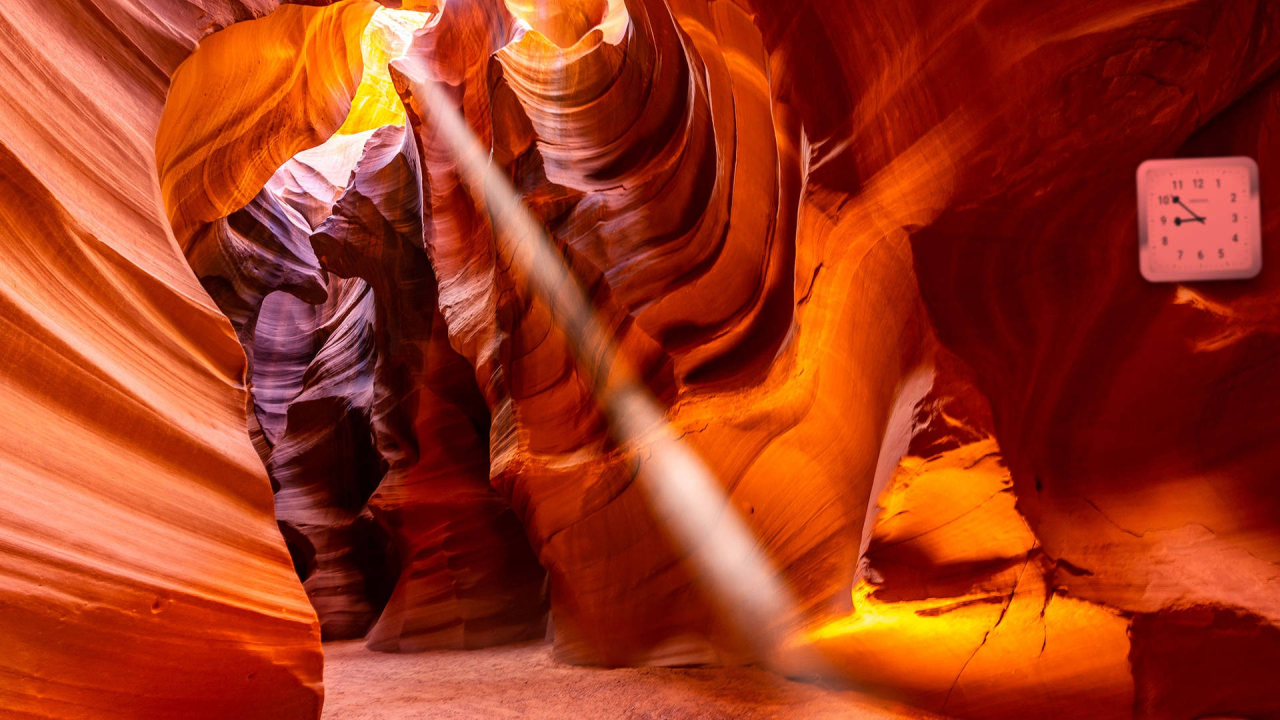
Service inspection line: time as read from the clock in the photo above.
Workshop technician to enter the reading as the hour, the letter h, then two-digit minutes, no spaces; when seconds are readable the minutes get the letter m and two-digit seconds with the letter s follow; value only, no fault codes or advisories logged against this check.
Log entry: 8h52
